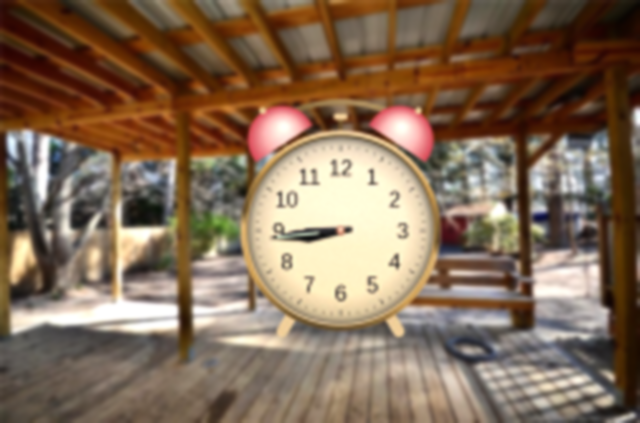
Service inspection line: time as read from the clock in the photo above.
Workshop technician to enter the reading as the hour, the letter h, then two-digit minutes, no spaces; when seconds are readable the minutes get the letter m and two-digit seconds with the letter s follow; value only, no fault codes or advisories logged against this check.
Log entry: 8h44
